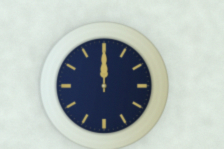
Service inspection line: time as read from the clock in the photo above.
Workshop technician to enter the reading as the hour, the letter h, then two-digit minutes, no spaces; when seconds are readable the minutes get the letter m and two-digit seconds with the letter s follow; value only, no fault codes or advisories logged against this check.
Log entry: 12h00
